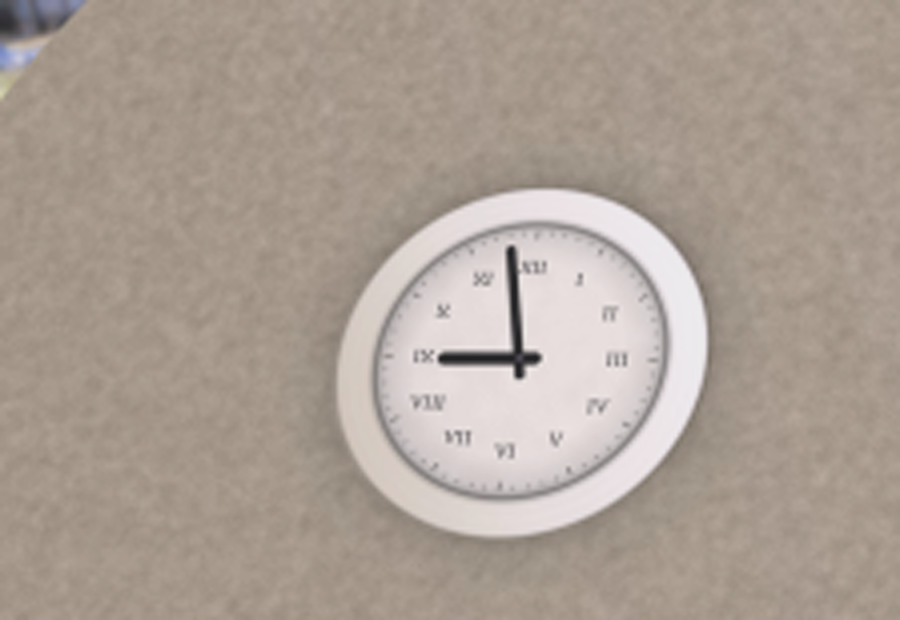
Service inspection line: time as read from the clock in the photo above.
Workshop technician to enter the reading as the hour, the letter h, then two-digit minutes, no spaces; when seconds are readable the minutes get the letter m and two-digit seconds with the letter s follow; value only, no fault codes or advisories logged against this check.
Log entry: 8h58
